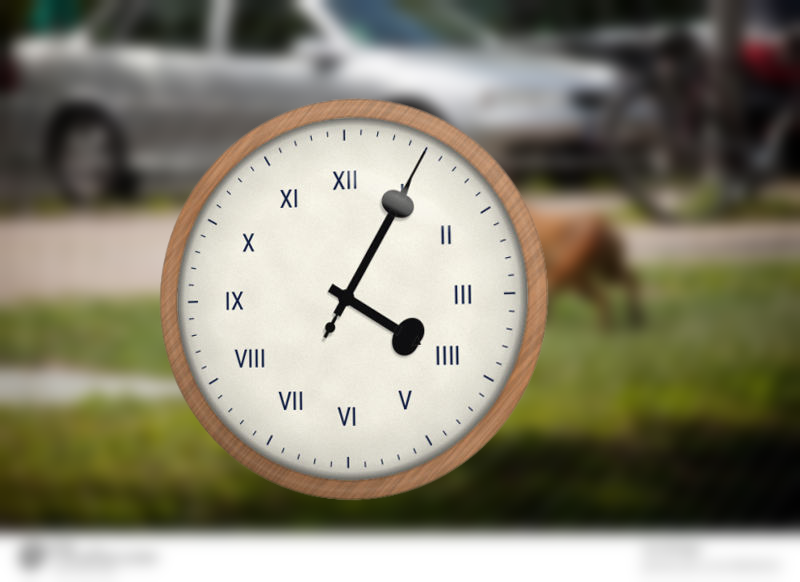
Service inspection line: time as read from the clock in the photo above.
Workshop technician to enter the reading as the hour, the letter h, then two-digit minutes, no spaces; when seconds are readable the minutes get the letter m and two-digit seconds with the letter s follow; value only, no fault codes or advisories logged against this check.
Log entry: 4h05m05s
